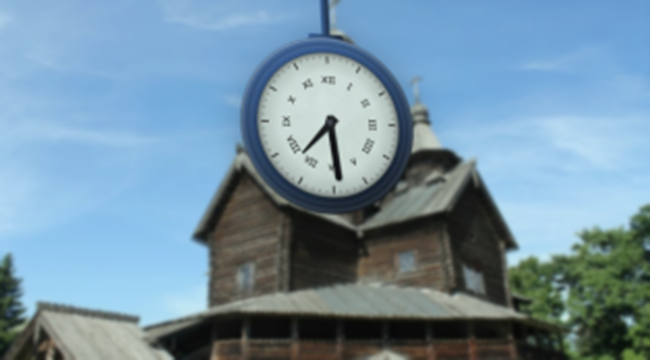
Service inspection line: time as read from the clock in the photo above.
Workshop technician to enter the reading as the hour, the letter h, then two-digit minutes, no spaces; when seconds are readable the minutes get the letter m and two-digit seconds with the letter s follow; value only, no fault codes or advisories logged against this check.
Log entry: 7h29
